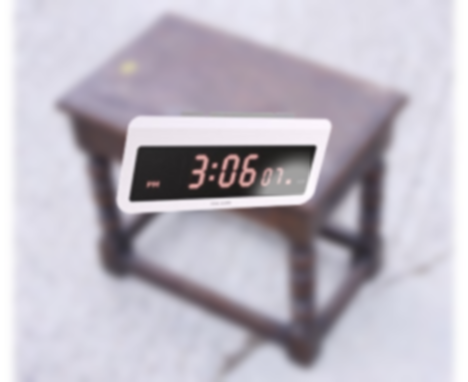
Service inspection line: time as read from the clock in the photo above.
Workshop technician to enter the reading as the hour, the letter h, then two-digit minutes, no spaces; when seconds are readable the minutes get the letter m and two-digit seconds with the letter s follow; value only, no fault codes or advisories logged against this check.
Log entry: 3h06m07s
